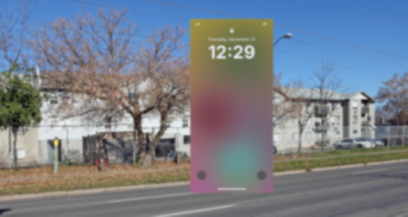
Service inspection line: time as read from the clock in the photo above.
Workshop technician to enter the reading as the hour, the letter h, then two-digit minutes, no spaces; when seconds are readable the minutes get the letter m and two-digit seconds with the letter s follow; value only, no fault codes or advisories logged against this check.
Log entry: 12h29
